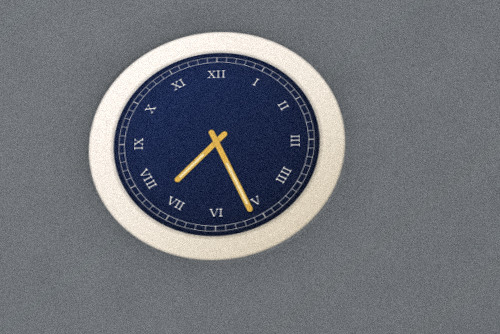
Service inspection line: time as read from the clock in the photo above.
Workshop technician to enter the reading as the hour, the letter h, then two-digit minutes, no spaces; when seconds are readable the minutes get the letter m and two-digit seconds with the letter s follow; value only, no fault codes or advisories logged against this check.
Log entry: 7h26
